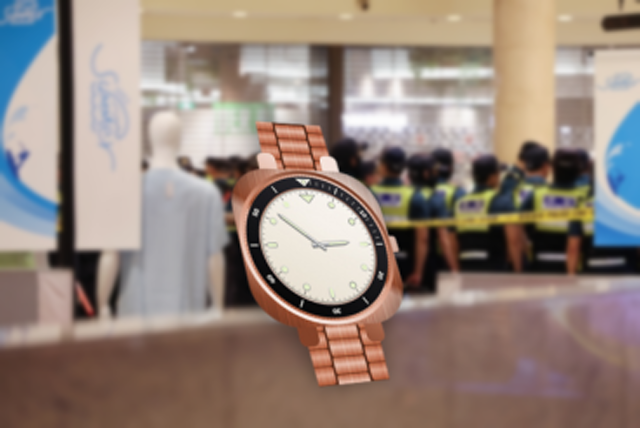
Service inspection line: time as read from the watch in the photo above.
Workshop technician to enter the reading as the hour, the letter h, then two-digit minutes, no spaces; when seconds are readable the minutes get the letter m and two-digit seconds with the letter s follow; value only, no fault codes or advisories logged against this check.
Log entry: 2h52
